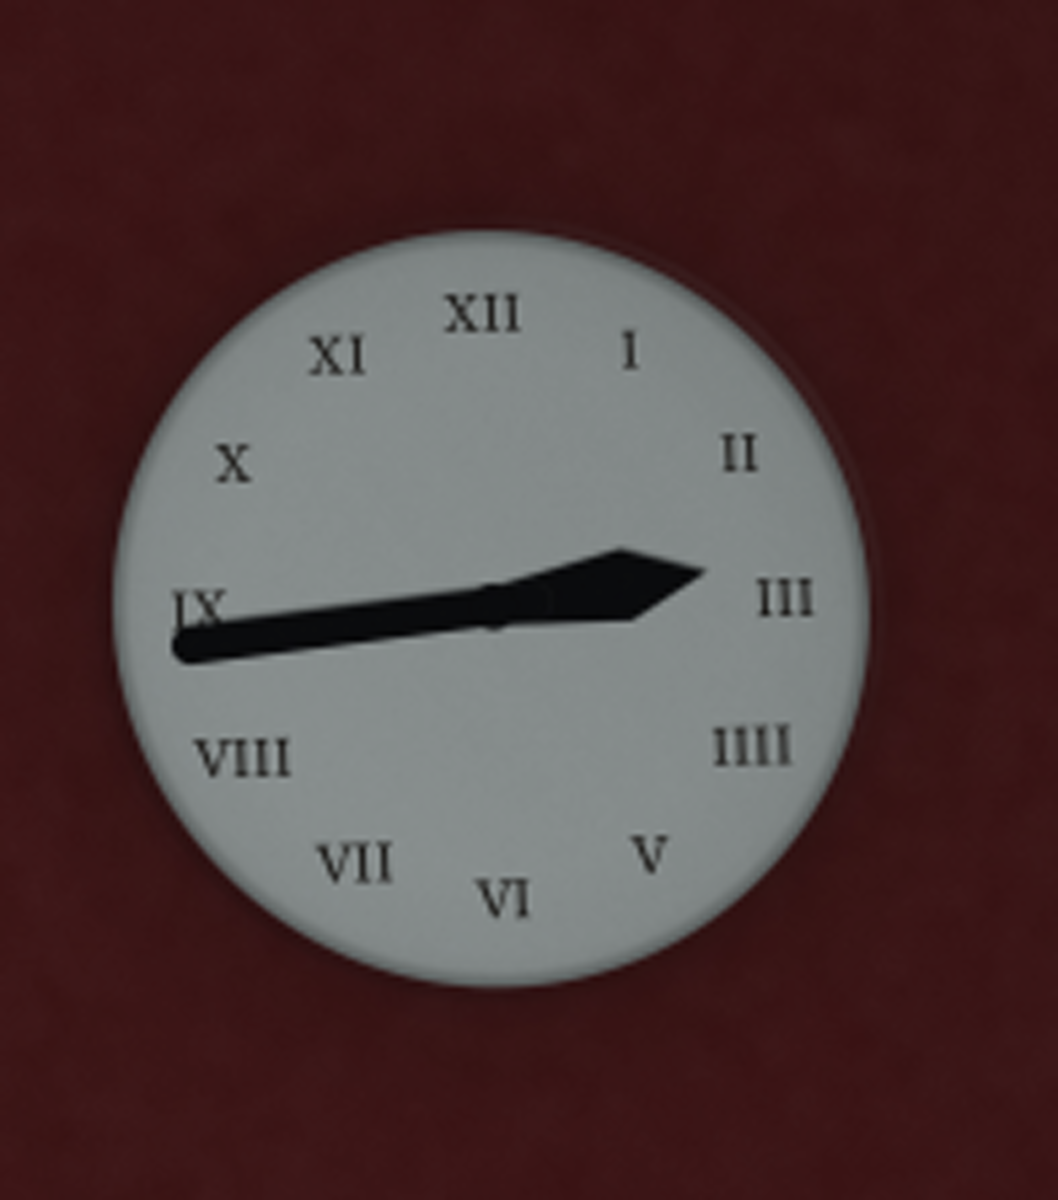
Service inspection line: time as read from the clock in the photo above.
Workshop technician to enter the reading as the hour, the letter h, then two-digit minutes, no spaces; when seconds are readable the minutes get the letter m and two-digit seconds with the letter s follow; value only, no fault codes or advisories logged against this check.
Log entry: 2h44
